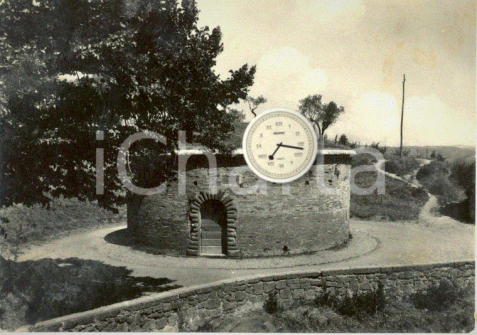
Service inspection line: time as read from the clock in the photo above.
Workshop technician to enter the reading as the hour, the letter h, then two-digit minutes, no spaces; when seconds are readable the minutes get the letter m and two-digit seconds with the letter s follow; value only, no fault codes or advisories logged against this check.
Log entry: 7h17
